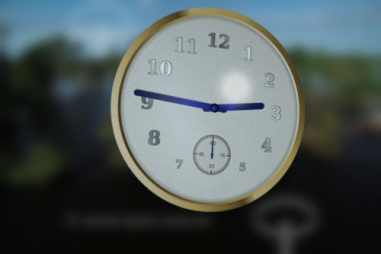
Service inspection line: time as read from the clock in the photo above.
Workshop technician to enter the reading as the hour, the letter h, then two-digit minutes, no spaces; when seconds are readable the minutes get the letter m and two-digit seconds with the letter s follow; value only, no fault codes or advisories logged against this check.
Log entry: 2h46
